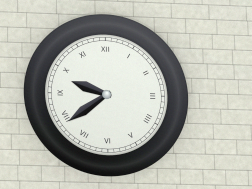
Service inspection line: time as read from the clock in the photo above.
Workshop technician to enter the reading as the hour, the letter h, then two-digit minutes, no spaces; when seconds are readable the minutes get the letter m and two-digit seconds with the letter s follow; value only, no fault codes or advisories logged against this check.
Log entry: 9h39
